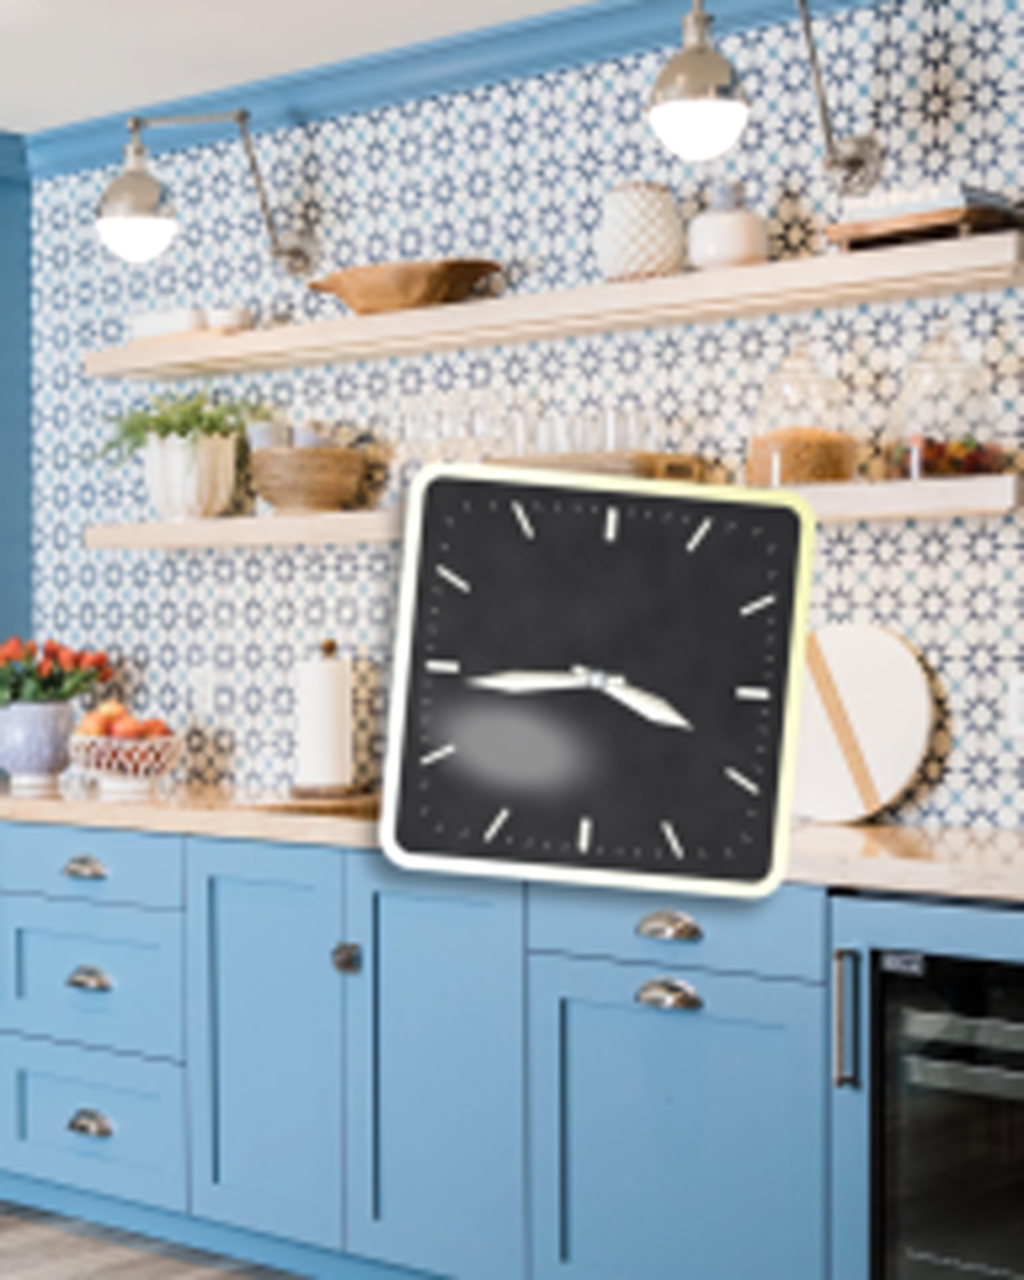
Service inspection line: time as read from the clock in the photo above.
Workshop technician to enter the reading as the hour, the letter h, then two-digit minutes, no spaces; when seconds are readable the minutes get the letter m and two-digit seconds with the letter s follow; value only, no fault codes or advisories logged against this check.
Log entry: 3h44
